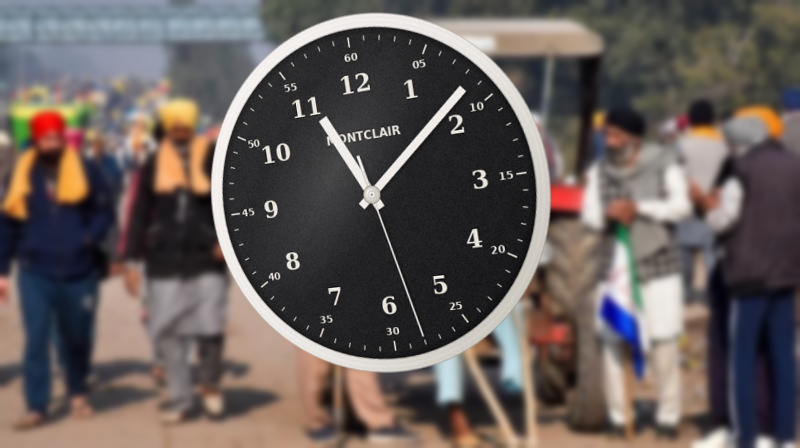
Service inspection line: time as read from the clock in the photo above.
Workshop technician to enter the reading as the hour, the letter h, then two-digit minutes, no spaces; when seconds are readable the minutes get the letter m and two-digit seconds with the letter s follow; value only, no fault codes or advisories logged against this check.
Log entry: 11h08m28s
